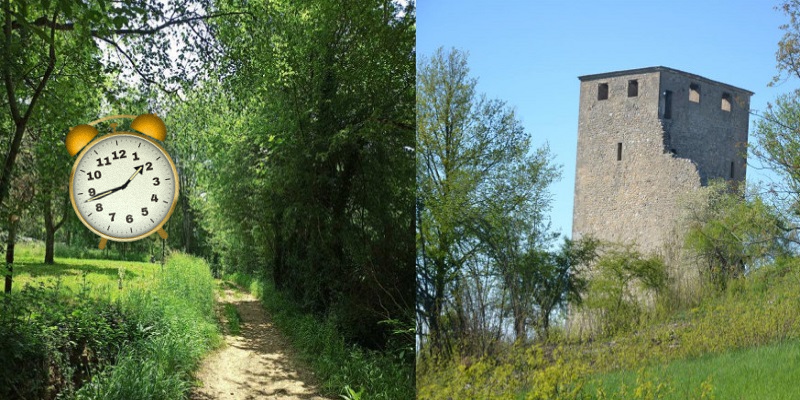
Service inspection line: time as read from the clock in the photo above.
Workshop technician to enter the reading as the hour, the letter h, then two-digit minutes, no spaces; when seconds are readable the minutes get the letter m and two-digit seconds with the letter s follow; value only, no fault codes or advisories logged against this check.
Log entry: 1h43
